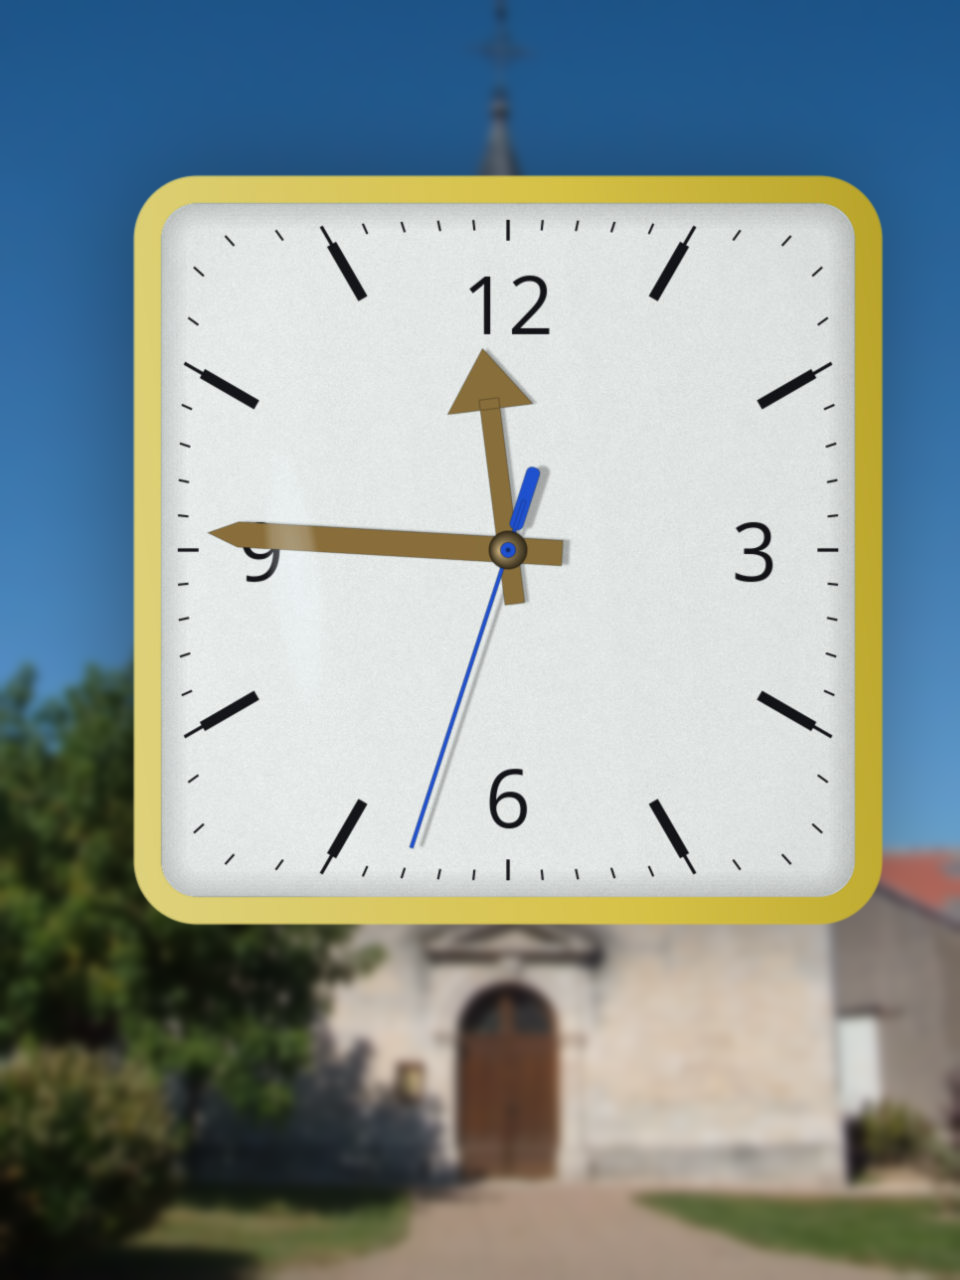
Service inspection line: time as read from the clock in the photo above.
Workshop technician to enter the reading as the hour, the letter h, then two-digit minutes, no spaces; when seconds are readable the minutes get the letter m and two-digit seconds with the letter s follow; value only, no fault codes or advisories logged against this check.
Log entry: 11h45m33s
